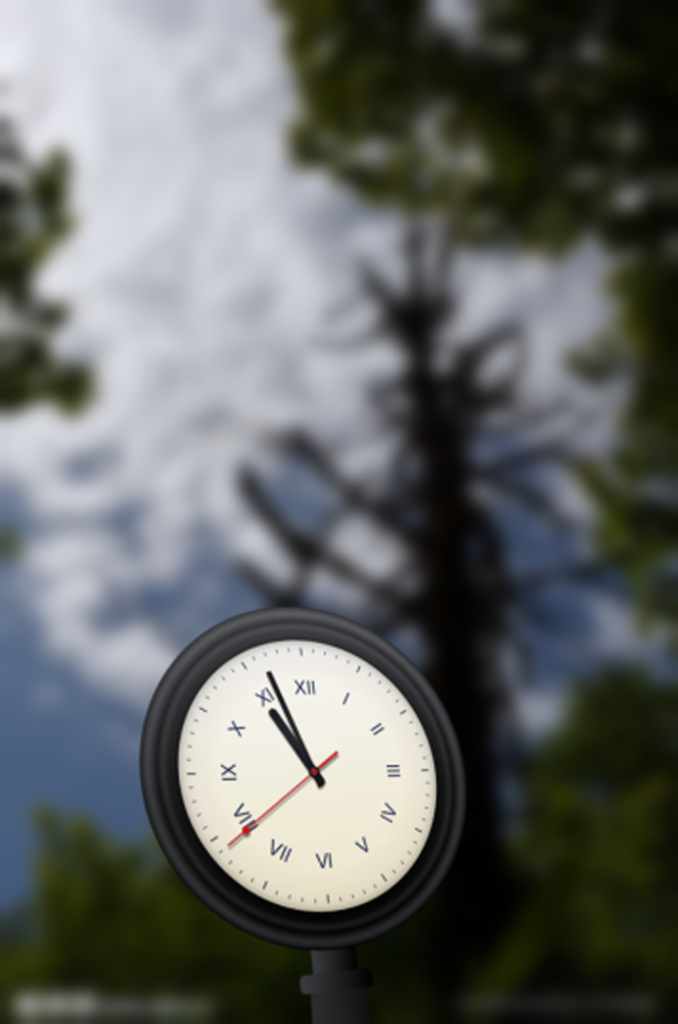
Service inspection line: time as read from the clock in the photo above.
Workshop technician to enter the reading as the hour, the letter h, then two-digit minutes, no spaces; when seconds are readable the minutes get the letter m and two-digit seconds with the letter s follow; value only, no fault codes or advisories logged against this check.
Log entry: 10h56m39s
